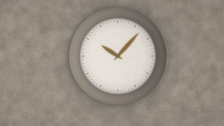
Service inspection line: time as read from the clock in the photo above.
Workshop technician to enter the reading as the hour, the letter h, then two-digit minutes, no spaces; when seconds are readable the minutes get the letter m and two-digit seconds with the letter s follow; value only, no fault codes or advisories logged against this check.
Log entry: 10h07
